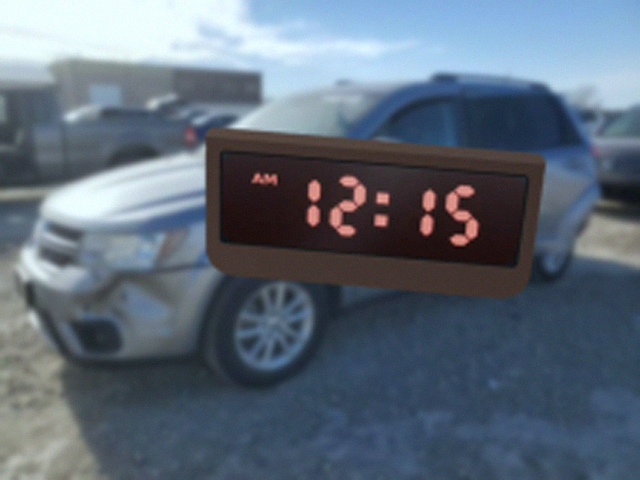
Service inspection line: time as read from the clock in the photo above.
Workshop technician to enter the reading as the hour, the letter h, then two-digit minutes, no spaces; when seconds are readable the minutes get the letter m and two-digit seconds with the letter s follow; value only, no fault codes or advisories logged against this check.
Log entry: 12h15
